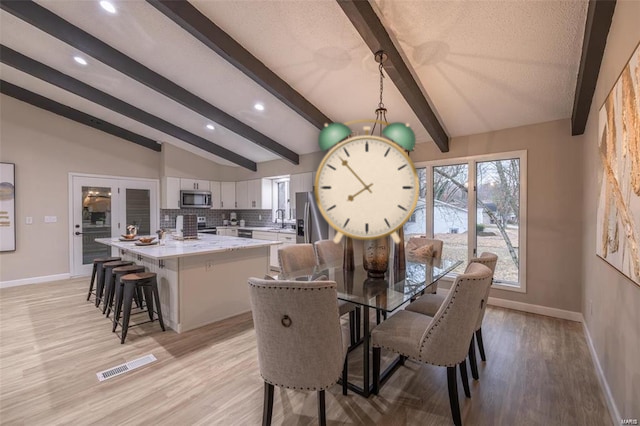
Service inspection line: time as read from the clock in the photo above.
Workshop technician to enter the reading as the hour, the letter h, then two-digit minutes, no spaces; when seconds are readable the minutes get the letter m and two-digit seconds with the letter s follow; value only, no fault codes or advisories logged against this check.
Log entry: 7h53
